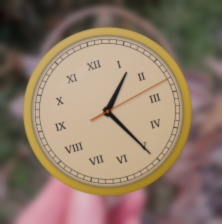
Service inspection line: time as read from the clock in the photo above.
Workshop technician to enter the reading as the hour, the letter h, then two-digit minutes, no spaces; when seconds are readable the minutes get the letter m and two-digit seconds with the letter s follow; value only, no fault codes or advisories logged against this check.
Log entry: 1h25m13s
